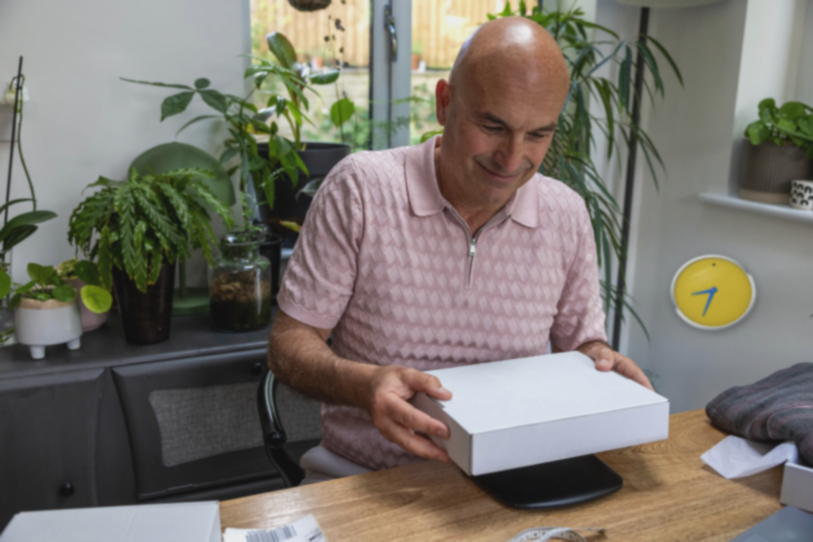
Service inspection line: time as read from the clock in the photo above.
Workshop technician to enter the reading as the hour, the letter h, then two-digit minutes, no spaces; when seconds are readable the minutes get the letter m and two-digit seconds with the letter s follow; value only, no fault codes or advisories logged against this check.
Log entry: 8h33
